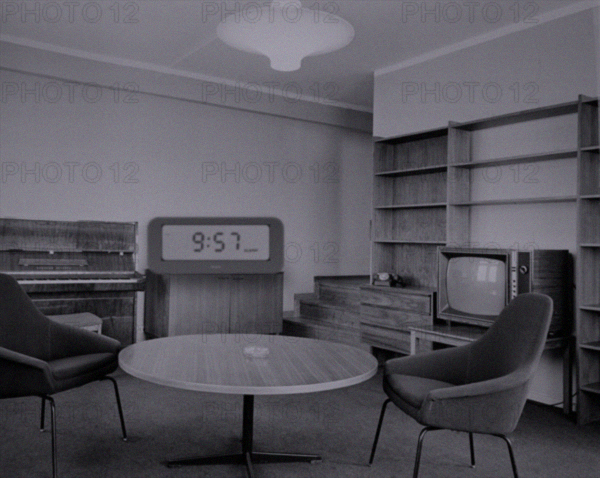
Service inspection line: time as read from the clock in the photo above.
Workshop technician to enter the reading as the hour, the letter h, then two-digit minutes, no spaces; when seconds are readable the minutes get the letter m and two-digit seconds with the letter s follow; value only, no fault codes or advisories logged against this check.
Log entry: 9h57
